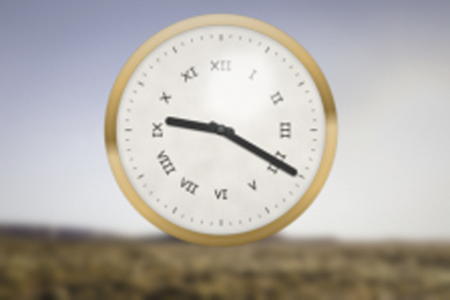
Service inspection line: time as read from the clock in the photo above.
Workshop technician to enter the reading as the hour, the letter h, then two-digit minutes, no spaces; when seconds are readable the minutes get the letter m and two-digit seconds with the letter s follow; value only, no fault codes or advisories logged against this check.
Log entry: 9h20
